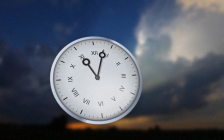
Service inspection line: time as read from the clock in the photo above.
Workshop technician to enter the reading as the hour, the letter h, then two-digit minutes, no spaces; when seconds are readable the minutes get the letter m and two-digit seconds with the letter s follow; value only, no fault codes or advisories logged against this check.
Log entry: 11h03
